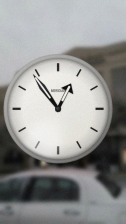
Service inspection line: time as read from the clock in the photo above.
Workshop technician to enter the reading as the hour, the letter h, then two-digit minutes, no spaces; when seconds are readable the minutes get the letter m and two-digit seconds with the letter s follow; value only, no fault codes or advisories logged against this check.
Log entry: 12h54
